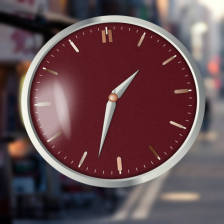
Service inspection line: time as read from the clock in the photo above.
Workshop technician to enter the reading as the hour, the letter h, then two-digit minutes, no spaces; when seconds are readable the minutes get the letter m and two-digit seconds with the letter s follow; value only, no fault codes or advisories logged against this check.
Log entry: 1h33
